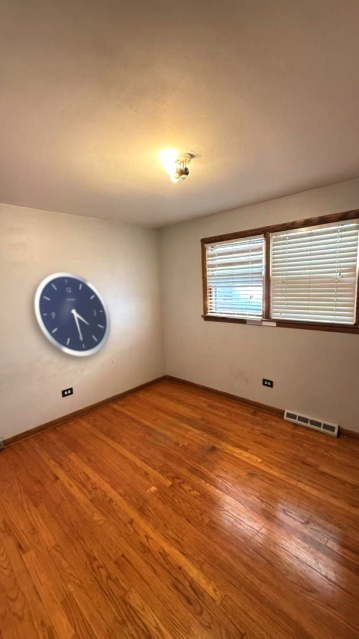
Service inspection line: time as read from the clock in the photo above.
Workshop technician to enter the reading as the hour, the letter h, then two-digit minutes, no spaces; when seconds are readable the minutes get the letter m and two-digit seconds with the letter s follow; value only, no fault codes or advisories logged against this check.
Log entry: 4h30
